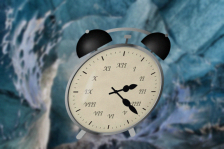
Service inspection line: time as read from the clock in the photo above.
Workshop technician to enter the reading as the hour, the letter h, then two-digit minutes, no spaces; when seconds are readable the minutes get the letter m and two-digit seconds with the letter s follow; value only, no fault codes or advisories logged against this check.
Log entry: 2h22
